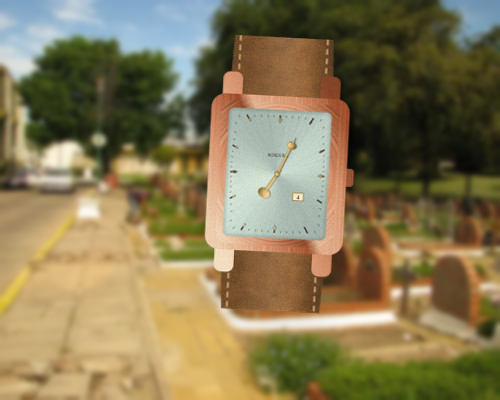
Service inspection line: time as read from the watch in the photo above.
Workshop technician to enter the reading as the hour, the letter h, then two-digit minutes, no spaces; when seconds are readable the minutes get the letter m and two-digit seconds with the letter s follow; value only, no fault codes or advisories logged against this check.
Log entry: 7h04
